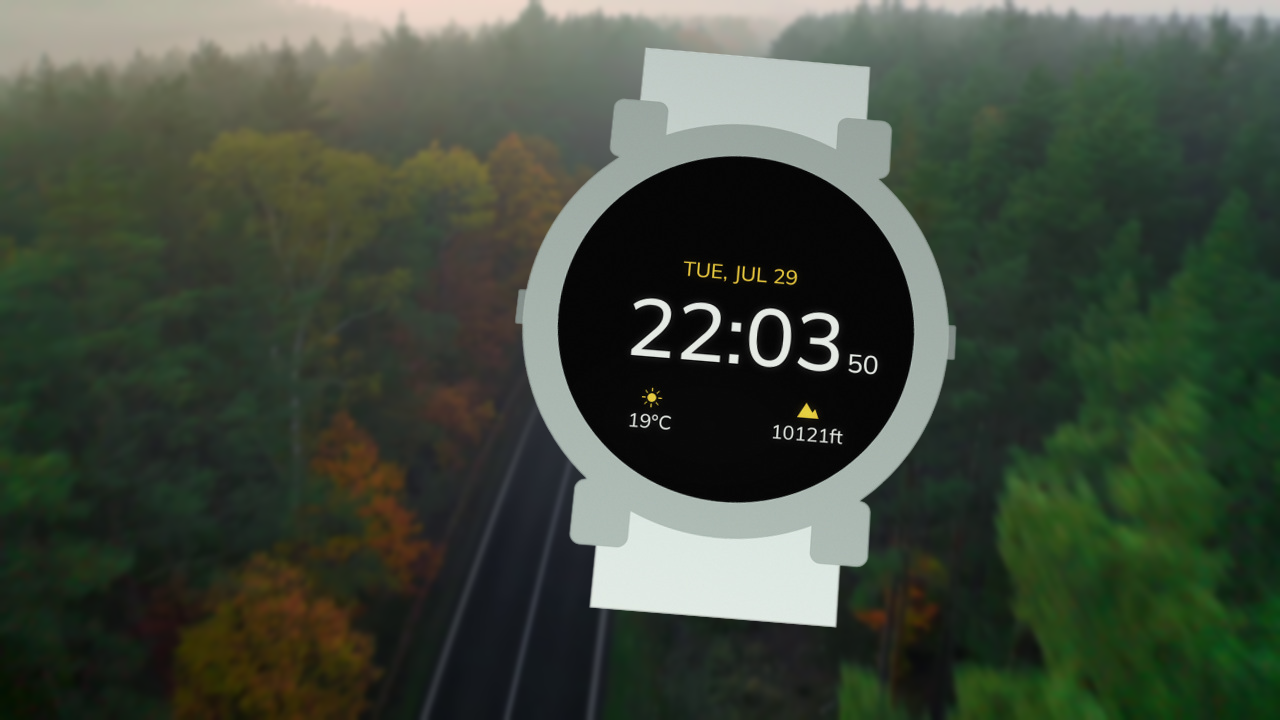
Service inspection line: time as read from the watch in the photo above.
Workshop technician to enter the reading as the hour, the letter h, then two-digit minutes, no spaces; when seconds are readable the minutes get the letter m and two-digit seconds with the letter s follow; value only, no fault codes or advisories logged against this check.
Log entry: 22h03m50s
